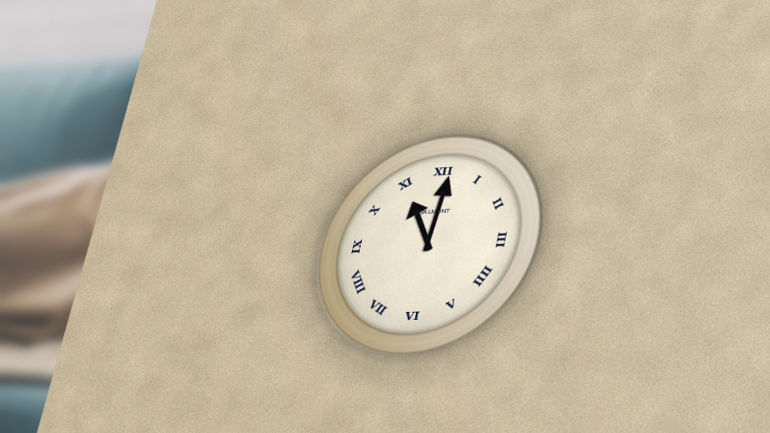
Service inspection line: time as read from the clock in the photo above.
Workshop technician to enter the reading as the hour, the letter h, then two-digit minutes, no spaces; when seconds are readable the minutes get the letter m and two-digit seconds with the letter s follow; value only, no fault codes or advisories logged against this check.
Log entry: 11h01
